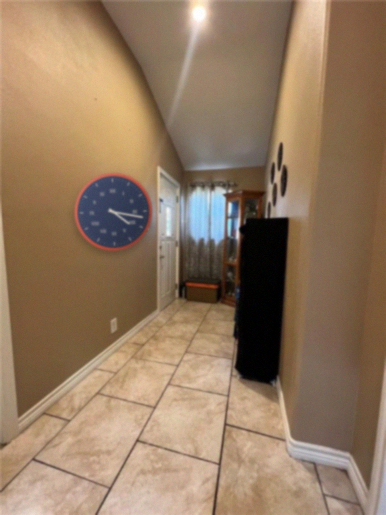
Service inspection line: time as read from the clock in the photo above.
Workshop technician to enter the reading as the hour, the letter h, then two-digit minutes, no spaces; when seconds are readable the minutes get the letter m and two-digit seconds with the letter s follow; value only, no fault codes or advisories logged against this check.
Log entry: 4h17
